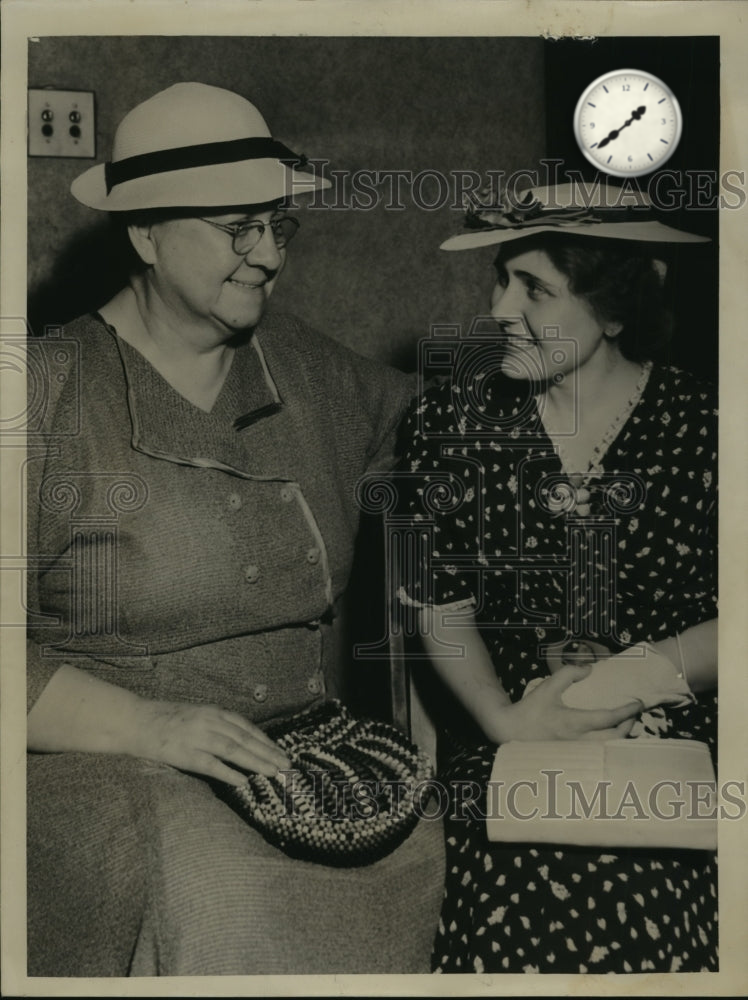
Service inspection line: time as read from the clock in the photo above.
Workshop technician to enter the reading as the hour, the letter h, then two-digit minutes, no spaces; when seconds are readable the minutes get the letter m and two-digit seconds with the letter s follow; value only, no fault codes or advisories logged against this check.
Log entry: 1h39
